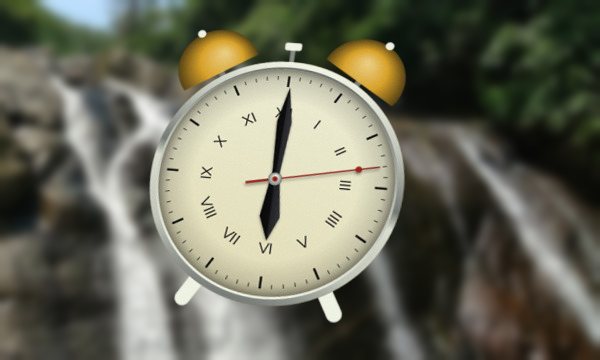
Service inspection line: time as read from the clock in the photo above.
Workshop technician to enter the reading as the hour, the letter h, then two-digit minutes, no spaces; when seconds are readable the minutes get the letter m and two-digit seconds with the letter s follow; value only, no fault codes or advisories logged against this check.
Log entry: 6h00m13s
